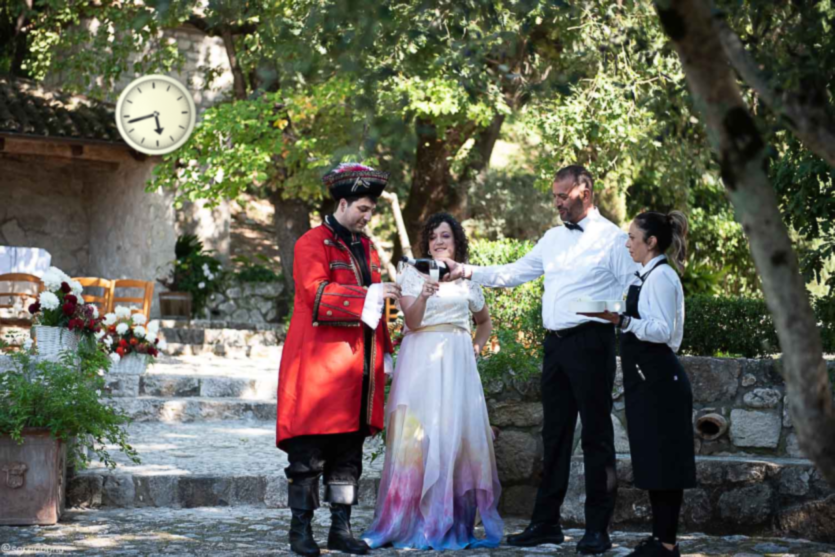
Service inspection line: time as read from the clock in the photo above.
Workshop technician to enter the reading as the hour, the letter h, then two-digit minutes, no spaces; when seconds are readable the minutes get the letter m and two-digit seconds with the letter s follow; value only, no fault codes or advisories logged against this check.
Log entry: 5h43
